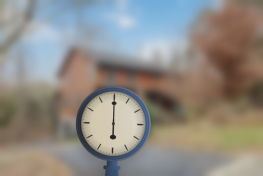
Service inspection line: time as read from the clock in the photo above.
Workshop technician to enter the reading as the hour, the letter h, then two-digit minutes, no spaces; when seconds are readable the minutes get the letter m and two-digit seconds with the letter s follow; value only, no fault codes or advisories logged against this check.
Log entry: 6h00
